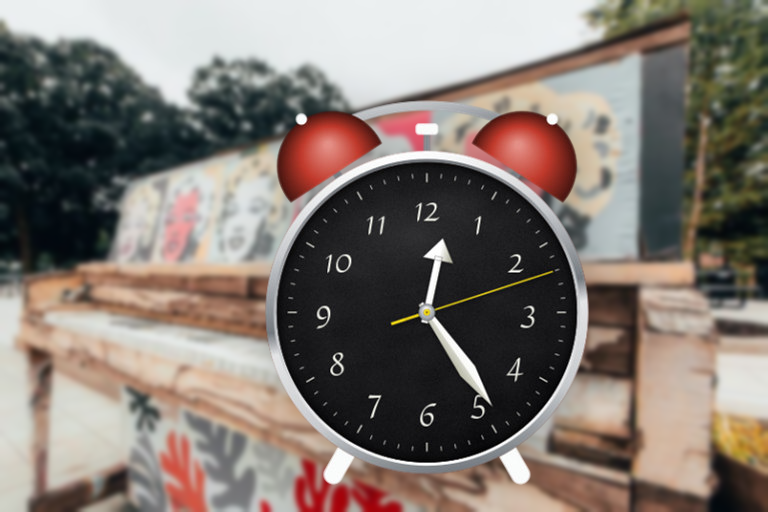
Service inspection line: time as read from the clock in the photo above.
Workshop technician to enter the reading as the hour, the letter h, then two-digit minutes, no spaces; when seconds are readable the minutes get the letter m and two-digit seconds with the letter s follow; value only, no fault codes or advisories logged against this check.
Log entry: 12h24m12s
